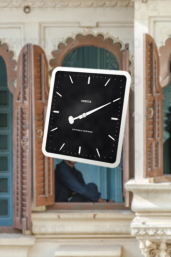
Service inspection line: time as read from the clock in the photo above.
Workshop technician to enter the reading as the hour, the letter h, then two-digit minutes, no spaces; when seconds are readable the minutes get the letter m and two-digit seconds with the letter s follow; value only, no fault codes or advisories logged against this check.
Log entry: 8h10
